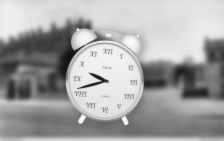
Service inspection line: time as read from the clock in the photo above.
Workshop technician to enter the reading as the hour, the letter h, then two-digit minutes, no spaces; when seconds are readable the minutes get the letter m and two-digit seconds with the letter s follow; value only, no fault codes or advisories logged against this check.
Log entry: 9h42
